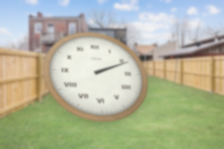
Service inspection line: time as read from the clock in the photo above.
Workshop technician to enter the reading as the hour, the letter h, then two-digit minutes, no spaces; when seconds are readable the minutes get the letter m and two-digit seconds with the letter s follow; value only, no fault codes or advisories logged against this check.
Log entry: 2h11
